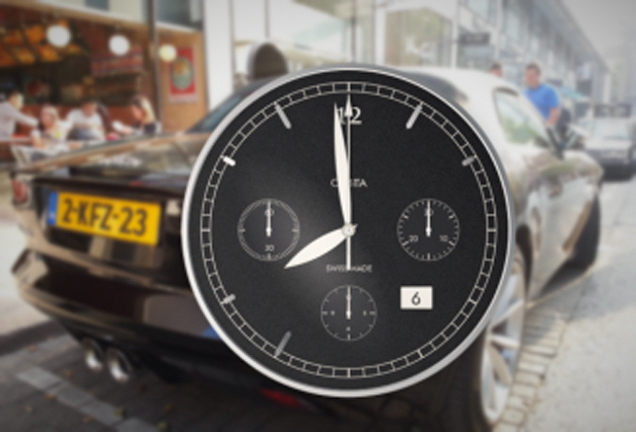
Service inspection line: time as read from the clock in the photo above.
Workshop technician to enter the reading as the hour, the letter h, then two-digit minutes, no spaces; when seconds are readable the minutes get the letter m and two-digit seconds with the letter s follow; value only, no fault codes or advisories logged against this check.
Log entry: 7h59
